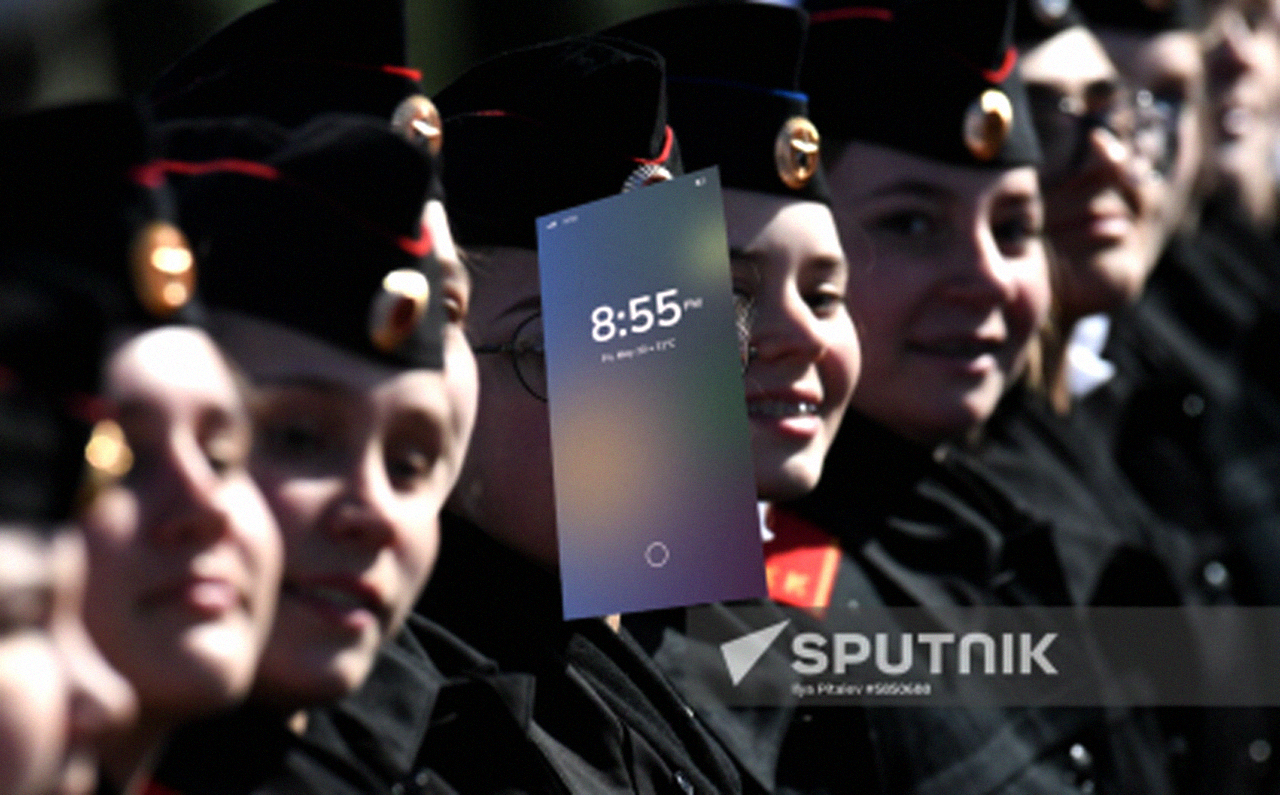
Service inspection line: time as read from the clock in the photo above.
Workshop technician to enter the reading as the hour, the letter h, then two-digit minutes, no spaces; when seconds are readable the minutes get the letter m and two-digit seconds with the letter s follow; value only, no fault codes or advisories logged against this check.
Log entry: 8h55
